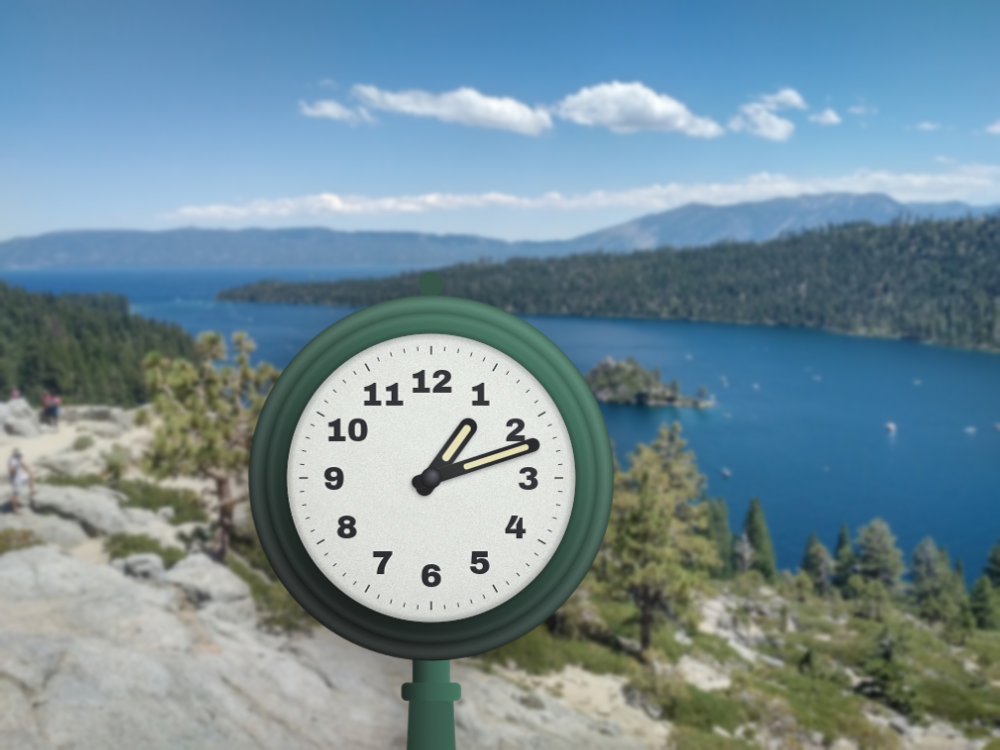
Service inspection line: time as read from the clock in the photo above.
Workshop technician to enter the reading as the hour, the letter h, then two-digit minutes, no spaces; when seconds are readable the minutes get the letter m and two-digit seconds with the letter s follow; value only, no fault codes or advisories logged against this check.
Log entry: 1h12
